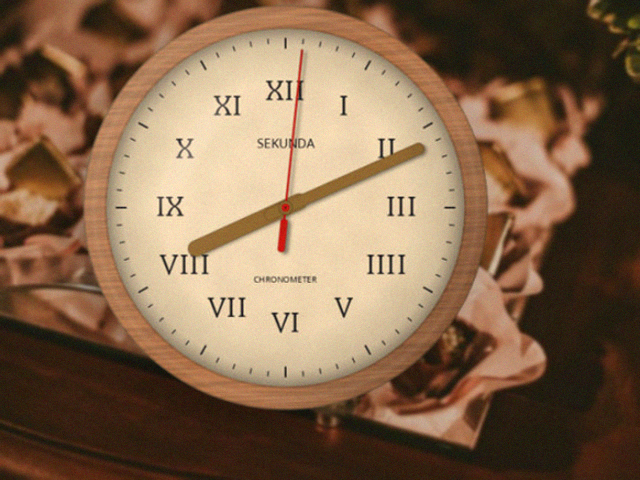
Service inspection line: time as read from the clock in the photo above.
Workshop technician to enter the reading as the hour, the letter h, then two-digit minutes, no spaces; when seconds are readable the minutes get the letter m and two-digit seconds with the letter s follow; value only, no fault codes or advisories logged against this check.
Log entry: 8h11m01s
